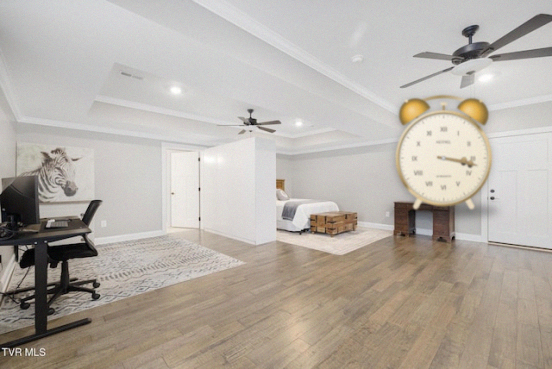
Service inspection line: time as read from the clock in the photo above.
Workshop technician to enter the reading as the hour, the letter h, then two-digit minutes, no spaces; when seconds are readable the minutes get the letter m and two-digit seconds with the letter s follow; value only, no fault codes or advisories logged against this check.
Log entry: 3h17
